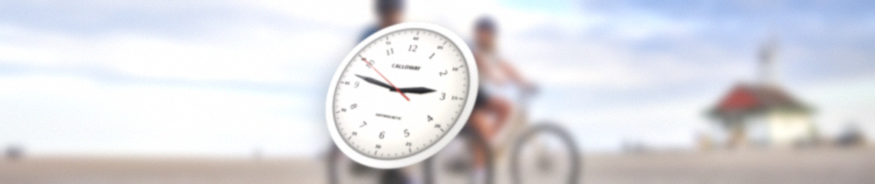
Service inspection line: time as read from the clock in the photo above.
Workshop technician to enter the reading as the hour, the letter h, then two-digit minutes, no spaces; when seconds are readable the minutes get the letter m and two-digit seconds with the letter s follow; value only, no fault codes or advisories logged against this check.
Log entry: 2h46m50s
